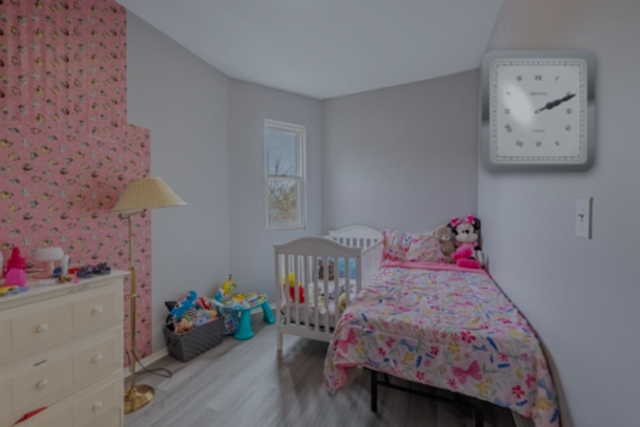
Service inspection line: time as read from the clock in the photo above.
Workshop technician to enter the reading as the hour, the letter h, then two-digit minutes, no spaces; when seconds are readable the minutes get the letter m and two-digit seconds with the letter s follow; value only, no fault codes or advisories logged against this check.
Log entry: 2h11
